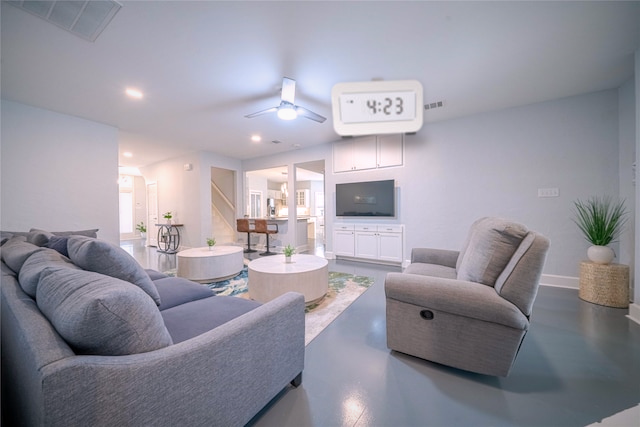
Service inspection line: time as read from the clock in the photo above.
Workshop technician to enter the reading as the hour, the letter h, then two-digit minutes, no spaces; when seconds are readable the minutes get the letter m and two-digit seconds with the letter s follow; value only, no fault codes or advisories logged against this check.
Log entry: 4h23
